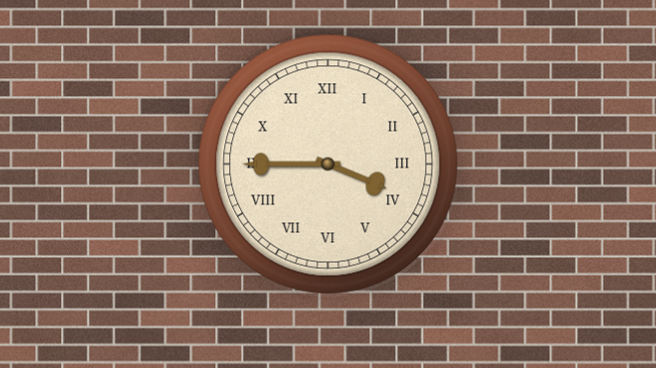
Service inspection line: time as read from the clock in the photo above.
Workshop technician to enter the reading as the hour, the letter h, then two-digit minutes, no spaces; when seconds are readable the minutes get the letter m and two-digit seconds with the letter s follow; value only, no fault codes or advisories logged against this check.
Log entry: 3h45
